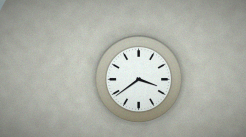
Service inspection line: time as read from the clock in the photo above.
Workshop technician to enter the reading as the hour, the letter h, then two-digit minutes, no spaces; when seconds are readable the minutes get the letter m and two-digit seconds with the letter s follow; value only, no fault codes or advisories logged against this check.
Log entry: 3h39
